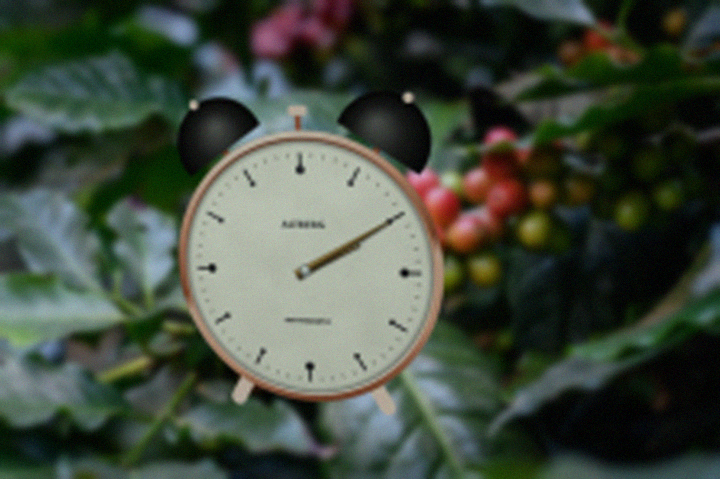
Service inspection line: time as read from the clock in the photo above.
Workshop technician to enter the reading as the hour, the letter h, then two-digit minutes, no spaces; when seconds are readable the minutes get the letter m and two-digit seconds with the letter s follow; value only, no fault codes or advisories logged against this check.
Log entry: 2h10
